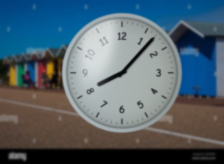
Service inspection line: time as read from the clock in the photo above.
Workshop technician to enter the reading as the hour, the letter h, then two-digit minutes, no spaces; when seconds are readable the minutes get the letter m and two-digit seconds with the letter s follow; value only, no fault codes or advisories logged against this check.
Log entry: 8h07
